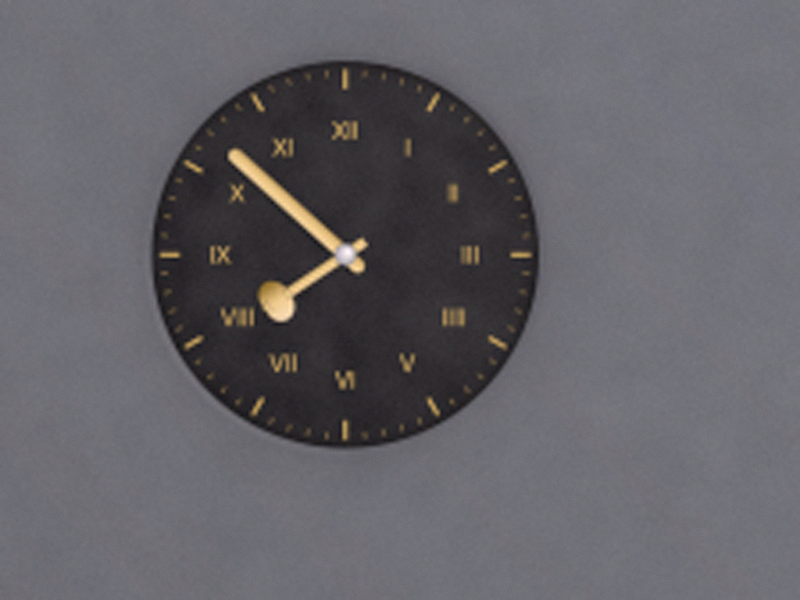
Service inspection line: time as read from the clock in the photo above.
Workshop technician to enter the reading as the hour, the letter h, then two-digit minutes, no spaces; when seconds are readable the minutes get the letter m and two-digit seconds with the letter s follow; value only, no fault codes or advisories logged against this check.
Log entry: 7h52
